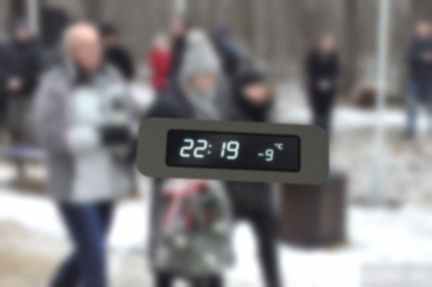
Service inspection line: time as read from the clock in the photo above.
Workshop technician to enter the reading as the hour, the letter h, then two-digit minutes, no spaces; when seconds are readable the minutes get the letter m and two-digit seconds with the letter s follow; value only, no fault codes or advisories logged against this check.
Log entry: 22h19
